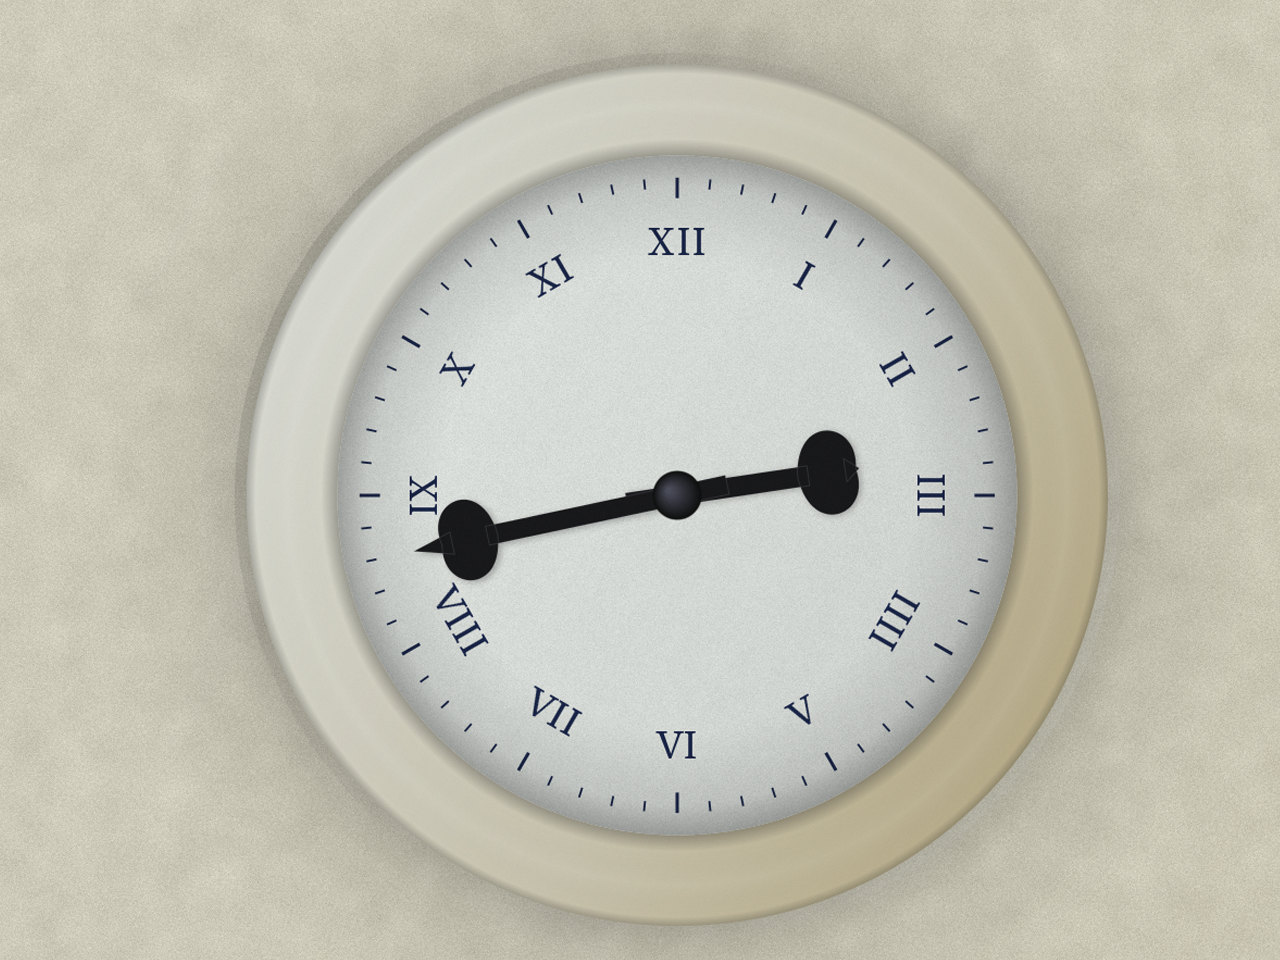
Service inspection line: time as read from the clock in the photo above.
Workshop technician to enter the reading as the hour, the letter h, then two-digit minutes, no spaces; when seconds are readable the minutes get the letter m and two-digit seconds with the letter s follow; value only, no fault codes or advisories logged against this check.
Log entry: 2h43
